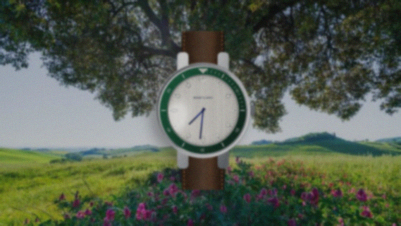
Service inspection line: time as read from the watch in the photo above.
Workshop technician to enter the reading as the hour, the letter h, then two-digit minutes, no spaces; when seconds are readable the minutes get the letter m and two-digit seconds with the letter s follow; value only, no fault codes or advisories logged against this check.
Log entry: 7h31
